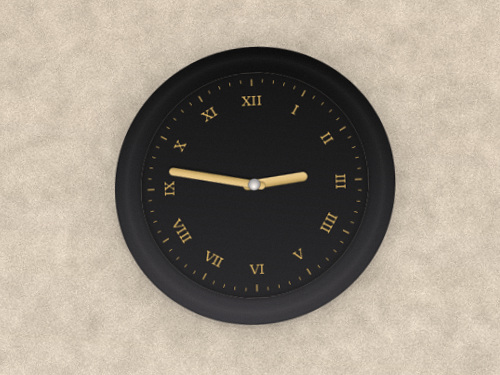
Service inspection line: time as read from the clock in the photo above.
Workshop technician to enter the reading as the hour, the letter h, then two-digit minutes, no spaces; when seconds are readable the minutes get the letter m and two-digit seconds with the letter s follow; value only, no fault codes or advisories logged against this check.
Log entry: 2h47
